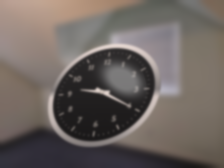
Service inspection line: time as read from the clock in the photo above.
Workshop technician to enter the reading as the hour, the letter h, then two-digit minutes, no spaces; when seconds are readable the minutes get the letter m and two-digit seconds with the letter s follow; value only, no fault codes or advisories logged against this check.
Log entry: 9h20
